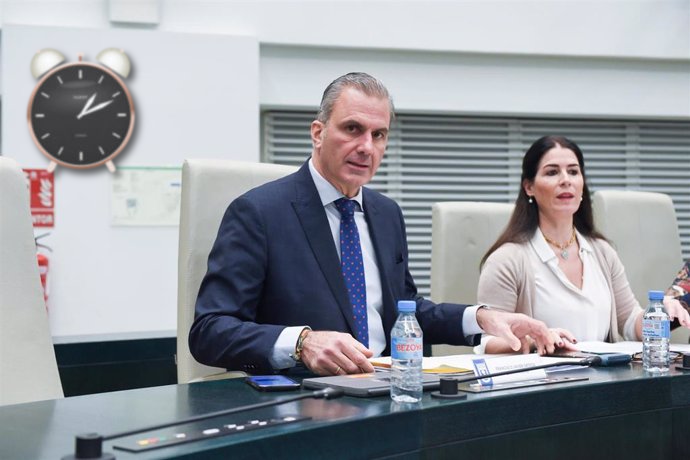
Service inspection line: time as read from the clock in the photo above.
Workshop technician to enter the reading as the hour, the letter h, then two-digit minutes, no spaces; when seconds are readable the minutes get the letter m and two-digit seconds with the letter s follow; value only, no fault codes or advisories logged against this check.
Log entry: 1h11
